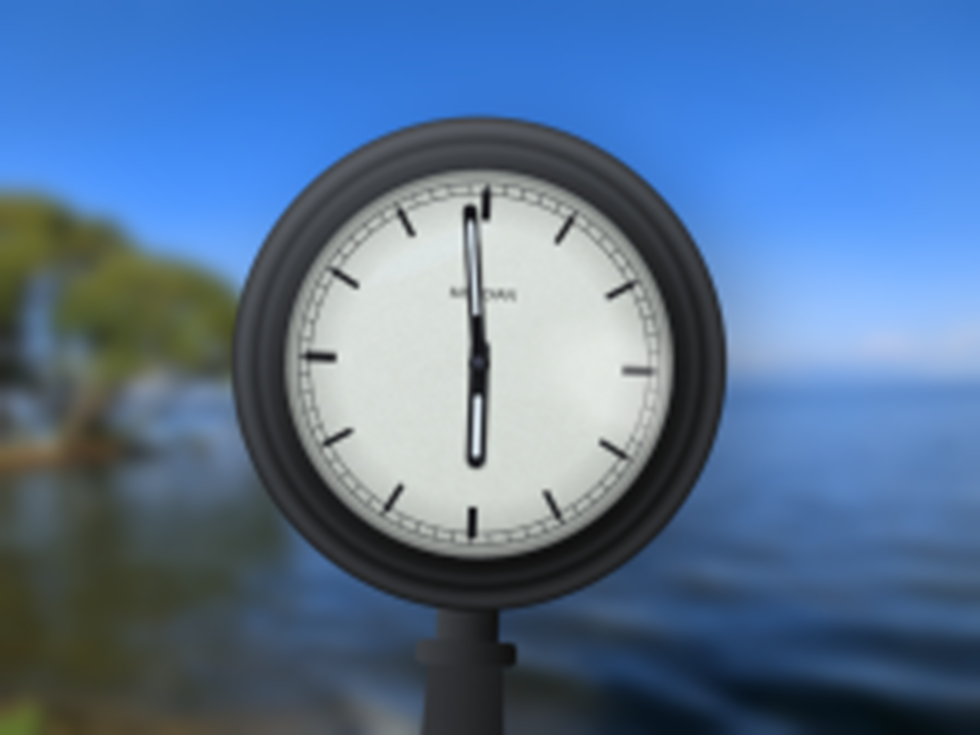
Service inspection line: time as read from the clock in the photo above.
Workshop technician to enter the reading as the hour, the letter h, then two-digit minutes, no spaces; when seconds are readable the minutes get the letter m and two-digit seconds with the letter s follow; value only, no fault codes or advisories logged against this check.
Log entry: 5h59
